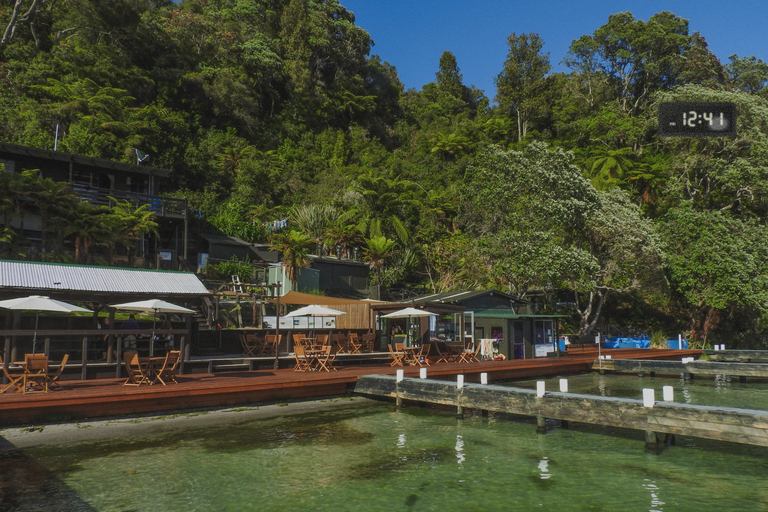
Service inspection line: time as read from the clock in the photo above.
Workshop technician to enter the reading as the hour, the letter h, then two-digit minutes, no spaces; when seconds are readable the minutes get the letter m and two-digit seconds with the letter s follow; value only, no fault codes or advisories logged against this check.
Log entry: 12h41
